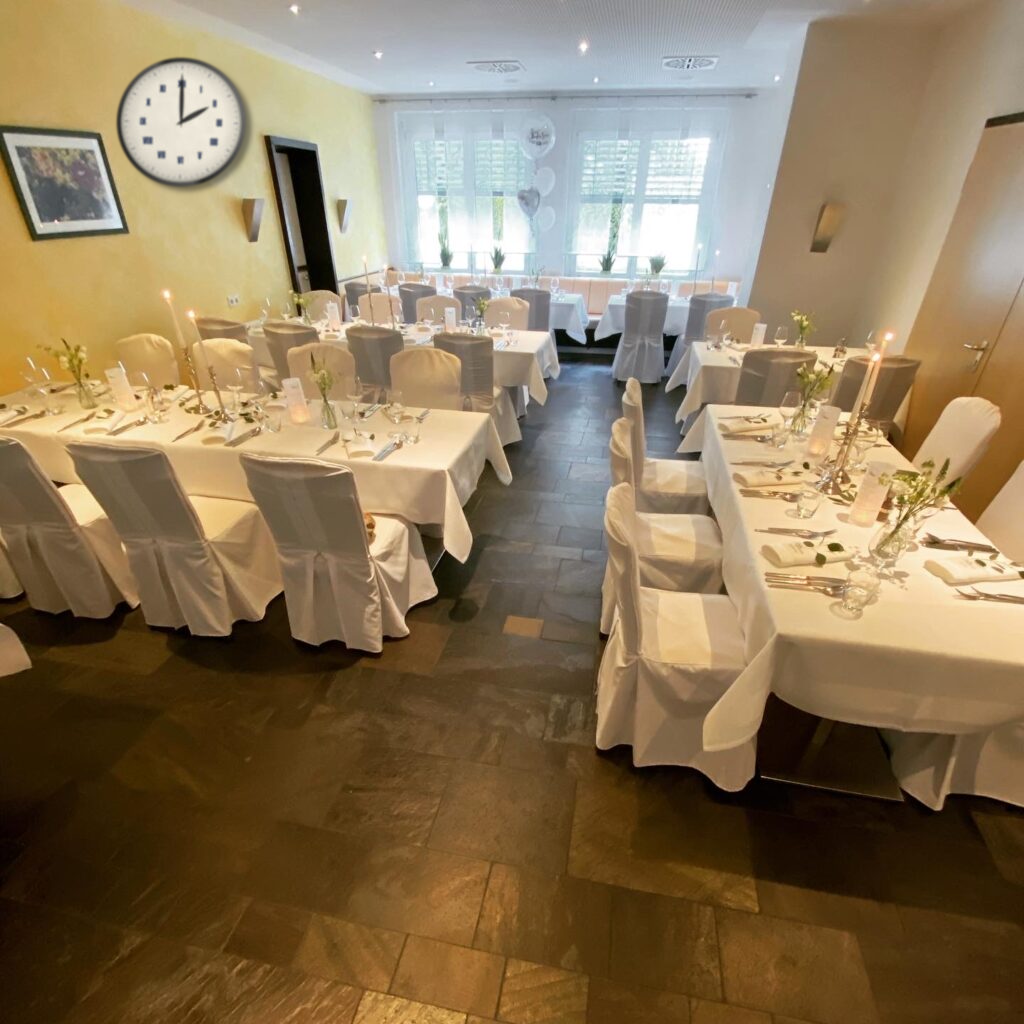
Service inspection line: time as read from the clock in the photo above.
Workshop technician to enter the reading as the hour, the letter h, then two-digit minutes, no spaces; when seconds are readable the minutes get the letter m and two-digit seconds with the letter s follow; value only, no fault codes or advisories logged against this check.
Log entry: 2h00
